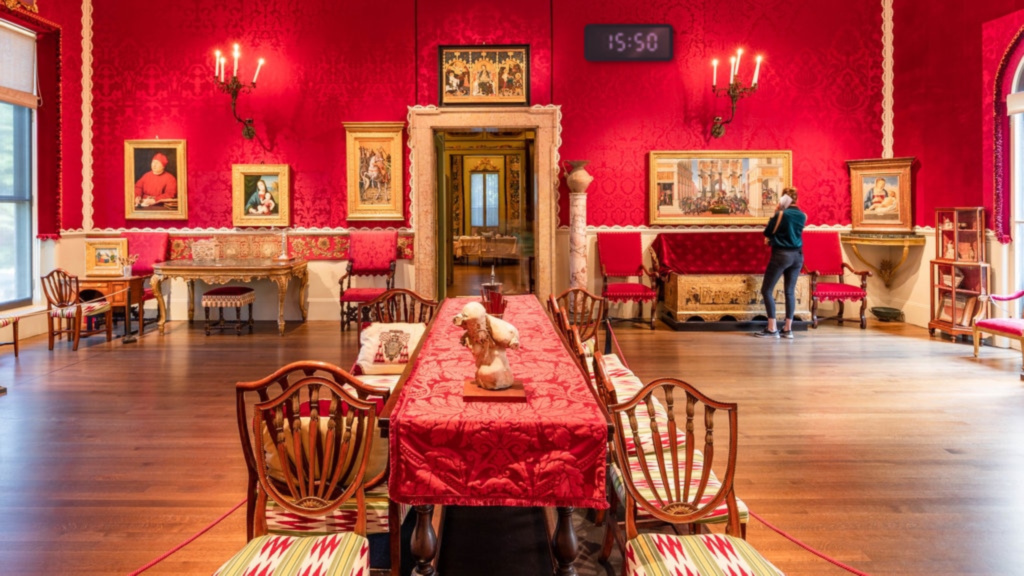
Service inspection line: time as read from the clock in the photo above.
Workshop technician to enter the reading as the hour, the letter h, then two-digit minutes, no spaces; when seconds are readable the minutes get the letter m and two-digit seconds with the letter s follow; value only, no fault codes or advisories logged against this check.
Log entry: 15h50
